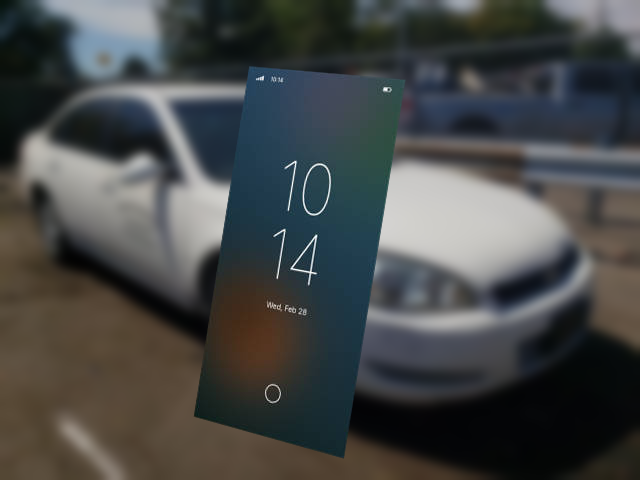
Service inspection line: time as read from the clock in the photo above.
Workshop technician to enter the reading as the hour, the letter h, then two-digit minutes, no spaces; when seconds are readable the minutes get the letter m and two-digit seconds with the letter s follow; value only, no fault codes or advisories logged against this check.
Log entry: 10h14
